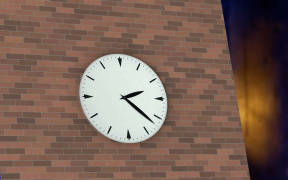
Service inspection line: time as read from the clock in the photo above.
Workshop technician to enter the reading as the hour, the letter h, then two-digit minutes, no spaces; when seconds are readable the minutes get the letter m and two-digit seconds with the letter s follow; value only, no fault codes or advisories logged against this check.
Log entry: 2h22
